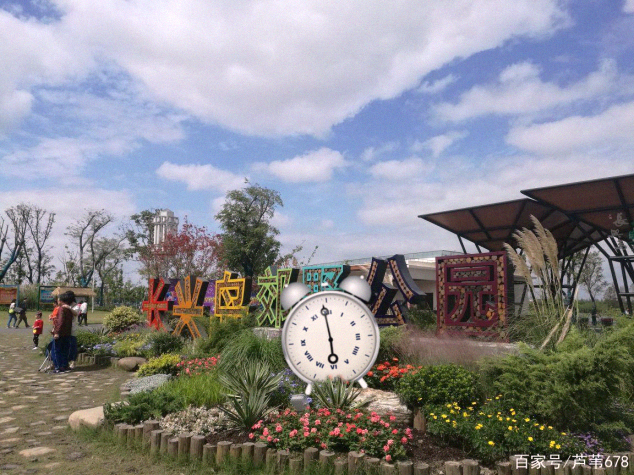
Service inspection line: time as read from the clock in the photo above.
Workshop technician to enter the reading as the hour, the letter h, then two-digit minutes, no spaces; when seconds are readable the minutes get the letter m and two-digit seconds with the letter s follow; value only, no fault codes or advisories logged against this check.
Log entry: 5h59
